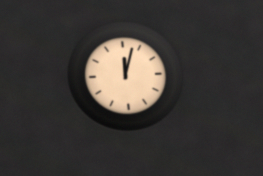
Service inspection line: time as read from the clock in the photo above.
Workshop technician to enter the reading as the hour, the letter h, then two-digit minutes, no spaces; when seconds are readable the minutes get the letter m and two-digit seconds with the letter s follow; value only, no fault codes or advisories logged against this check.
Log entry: 12h03
